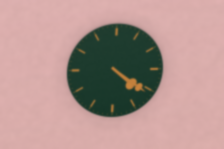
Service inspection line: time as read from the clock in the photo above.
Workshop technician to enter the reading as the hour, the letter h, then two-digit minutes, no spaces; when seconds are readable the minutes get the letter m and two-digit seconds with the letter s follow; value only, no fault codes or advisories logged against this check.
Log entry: 4h21
